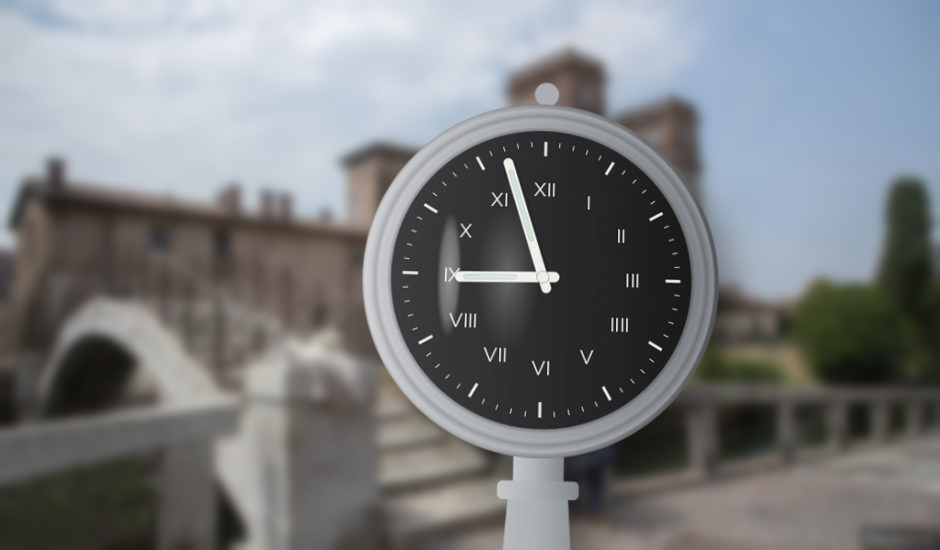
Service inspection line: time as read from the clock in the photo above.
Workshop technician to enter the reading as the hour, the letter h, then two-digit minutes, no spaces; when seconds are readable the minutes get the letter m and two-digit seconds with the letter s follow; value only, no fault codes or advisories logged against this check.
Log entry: 8h57
